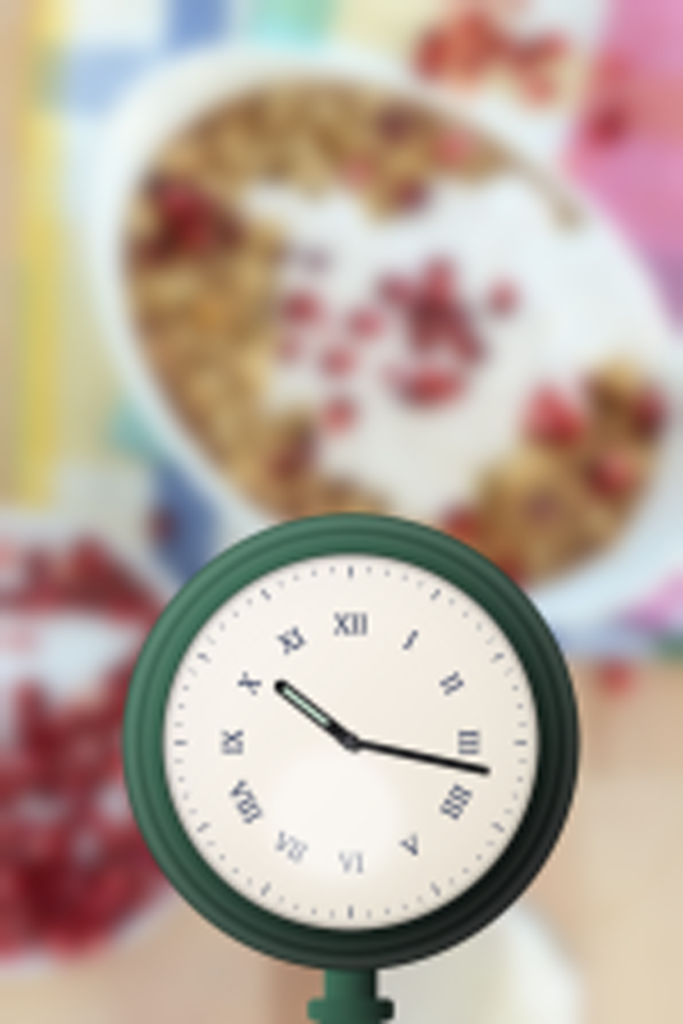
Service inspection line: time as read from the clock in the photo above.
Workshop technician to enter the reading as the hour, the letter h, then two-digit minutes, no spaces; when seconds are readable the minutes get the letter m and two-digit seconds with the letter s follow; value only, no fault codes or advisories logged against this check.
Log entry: 10h17
